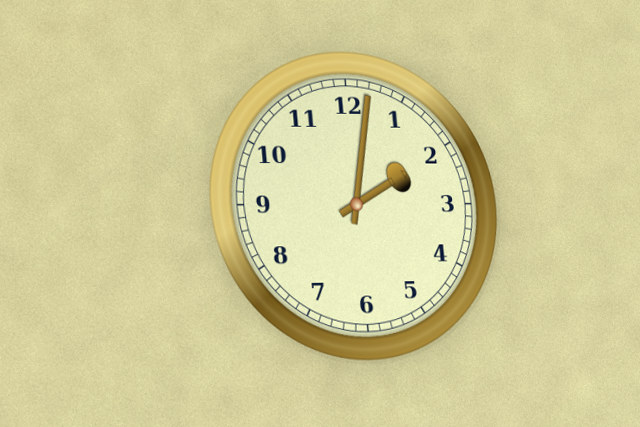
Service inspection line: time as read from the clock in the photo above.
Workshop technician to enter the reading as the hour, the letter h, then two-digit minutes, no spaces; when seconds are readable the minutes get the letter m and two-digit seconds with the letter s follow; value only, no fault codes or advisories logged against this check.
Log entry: 2h02
